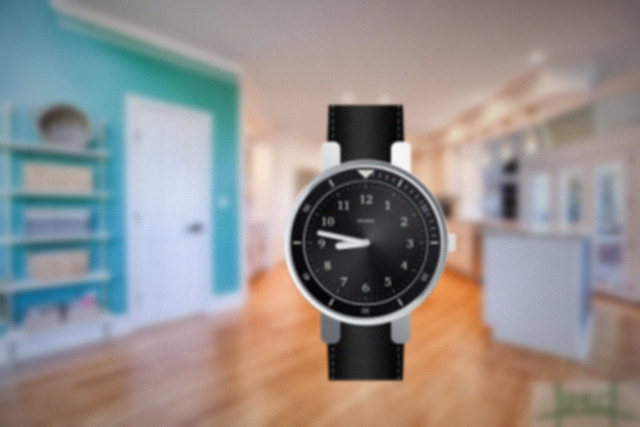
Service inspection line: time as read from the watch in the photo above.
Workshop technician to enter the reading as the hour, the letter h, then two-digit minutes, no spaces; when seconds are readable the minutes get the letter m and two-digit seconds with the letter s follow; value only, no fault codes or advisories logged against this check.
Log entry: 8h47
